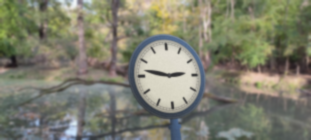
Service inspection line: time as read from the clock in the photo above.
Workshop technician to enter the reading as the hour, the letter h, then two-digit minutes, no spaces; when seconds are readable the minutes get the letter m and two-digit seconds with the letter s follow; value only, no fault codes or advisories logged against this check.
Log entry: 2h47
